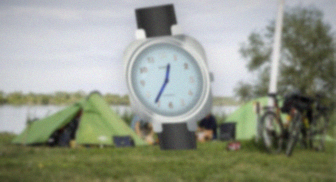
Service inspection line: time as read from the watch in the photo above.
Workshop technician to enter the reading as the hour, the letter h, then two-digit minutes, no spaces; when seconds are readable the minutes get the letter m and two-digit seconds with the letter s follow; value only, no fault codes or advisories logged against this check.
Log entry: 12h36
